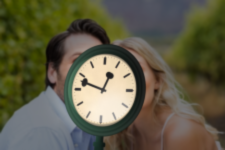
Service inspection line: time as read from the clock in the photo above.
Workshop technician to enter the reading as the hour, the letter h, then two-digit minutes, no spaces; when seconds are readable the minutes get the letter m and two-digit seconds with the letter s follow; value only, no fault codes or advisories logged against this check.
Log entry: 12h48
